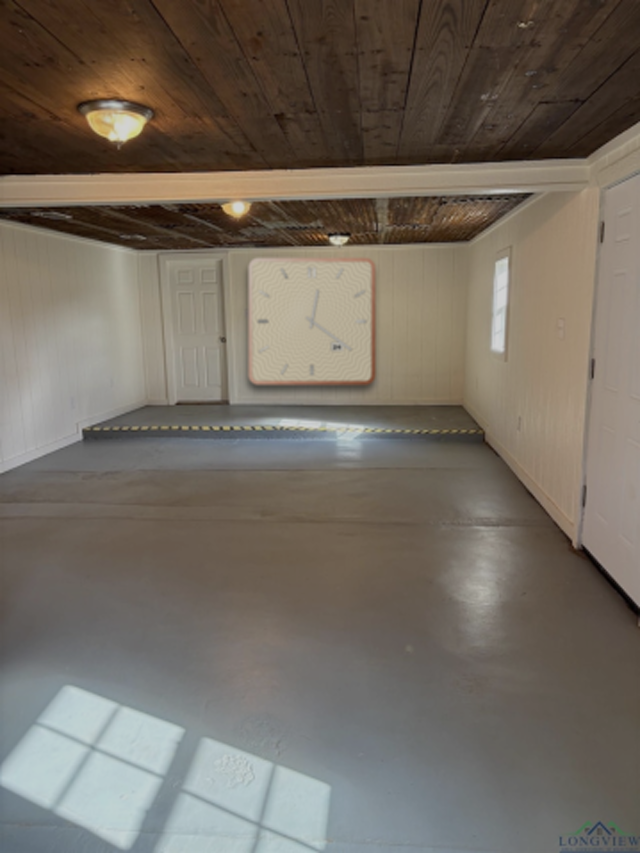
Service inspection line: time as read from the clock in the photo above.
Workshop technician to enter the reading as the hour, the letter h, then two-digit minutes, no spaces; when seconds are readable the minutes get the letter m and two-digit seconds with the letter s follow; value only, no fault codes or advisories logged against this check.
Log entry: 12h21
